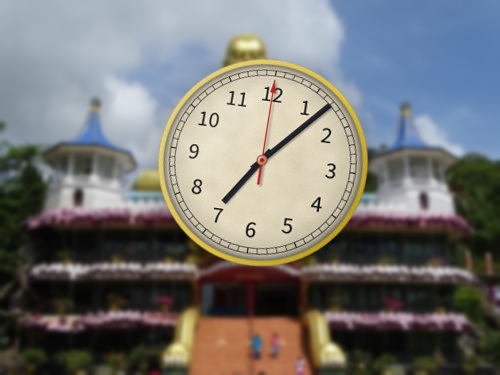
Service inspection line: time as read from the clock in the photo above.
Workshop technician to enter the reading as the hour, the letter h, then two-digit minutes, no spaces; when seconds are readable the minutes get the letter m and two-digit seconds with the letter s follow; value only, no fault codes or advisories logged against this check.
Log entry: 7h07m00s
